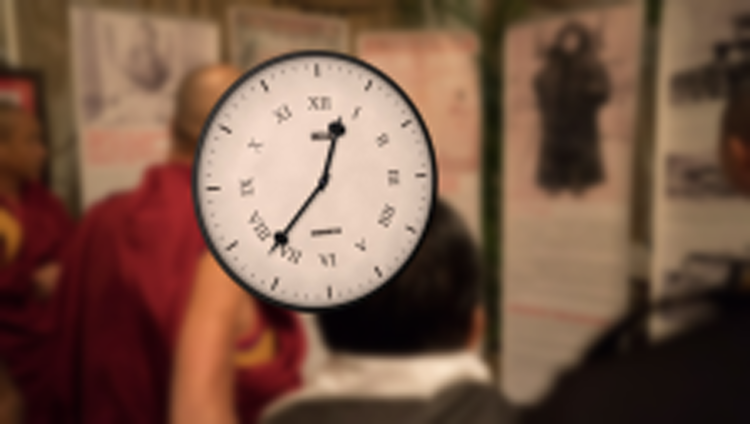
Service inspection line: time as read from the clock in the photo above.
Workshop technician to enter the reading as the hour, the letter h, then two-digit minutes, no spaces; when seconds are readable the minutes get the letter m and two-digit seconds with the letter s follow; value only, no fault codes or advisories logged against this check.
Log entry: 12h37
